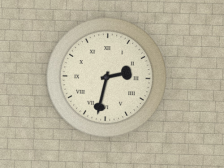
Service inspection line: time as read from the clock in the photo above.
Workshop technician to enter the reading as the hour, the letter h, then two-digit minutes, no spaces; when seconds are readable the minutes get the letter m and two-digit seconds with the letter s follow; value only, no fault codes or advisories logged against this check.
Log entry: 2h32
